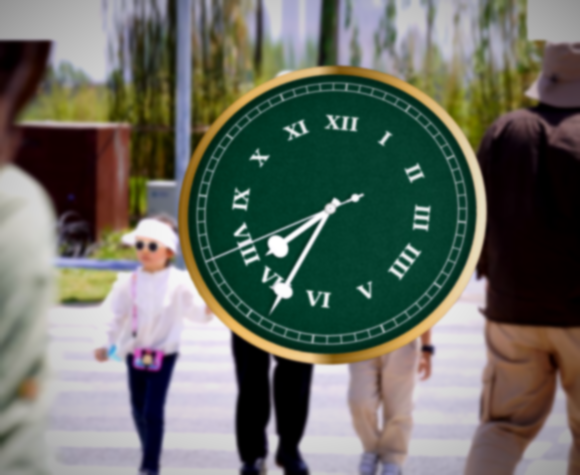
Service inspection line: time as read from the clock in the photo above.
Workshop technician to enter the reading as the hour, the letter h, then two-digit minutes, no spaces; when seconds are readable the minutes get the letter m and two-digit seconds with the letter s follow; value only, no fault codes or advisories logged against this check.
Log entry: 7h33m40s
